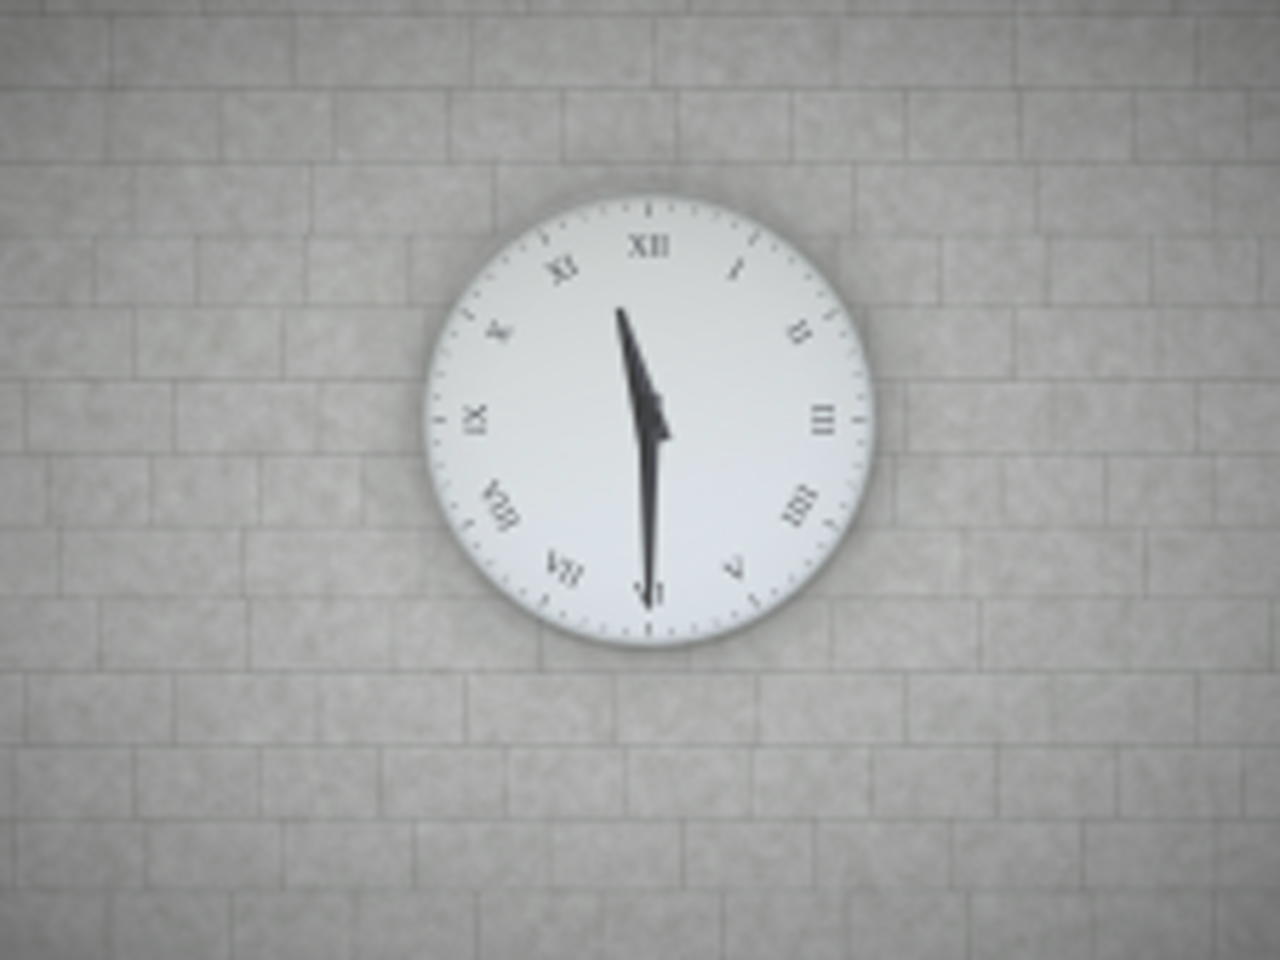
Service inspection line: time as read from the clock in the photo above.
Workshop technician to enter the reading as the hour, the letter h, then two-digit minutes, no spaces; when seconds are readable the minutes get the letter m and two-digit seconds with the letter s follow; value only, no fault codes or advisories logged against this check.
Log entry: 11h30
